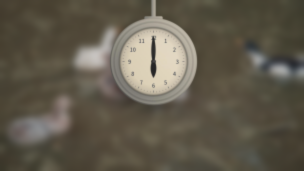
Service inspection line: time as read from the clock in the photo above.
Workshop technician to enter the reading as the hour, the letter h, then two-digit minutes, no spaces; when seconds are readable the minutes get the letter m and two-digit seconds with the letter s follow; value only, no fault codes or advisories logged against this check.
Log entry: 6h00
